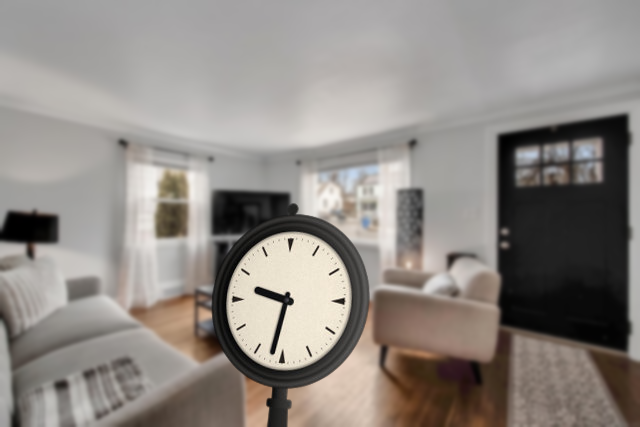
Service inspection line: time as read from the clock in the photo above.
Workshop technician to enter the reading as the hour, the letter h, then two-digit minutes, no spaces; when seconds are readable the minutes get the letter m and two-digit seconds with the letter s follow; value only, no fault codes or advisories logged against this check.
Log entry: 9h32
